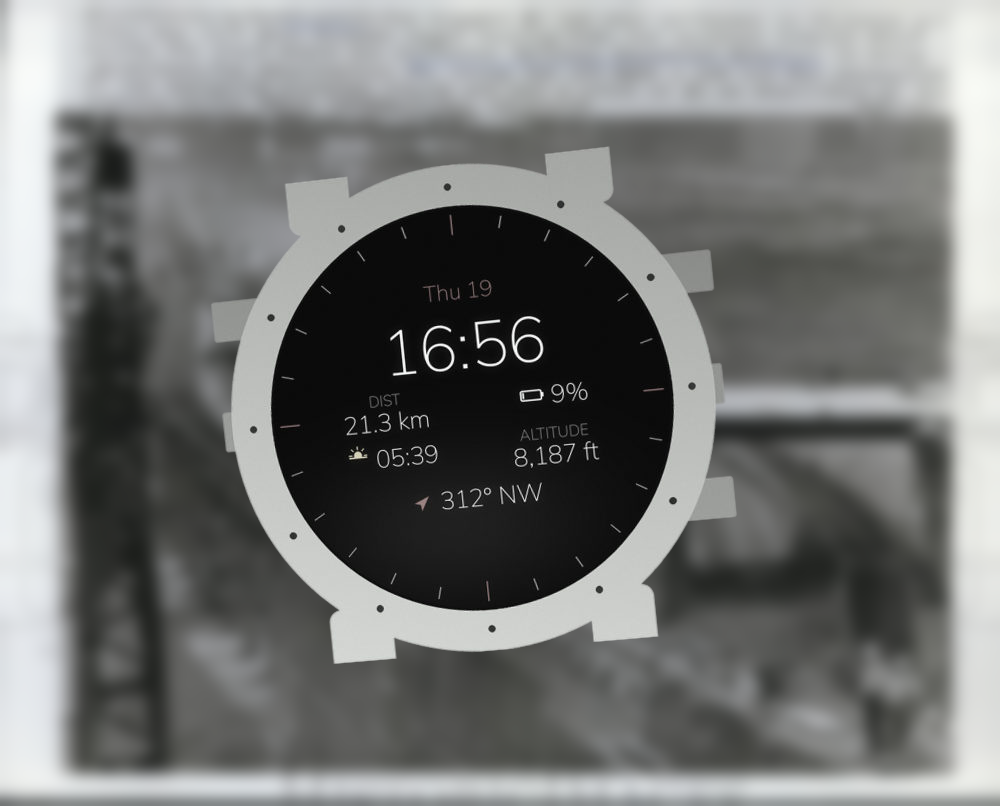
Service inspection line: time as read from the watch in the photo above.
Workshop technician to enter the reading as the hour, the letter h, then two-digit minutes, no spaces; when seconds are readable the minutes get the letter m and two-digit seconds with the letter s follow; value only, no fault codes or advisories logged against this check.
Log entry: 16h56
